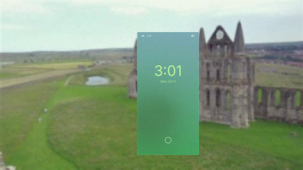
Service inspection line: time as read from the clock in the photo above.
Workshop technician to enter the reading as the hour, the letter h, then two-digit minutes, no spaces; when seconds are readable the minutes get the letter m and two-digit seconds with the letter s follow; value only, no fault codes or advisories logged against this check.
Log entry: 3h01
